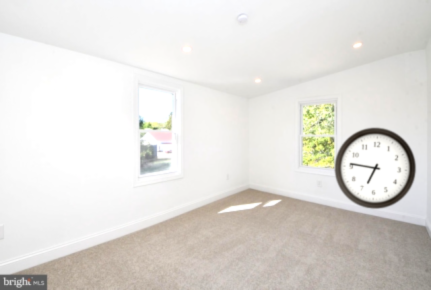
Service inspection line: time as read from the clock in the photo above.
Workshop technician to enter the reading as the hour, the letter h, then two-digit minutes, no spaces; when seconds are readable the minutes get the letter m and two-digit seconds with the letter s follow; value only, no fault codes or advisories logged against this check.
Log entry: 6h46
